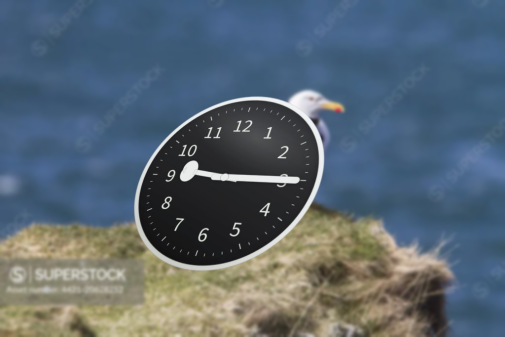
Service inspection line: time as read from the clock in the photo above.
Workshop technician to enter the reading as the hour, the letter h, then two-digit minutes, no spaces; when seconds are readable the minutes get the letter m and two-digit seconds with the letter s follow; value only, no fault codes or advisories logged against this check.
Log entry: 9h15
